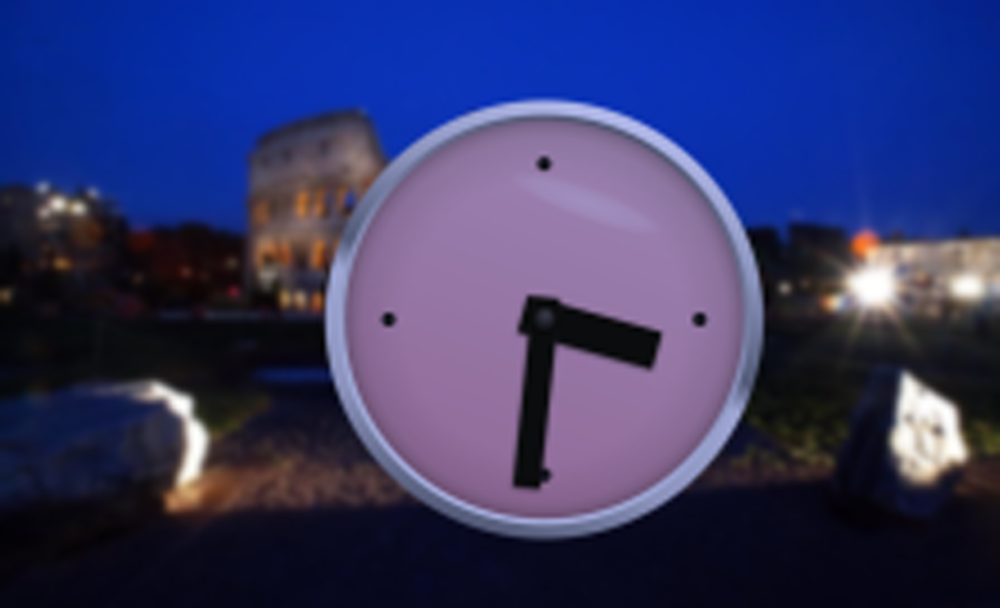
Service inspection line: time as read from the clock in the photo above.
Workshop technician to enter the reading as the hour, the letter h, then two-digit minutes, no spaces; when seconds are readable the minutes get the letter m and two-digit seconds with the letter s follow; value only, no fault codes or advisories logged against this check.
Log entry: 3h31
